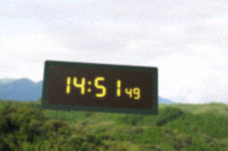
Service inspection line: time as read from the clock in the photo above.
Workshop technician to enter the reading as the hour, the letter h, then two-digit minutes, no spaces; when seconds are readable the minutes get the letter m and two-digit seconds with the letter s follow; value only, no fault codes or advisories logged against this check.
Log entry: 14h51m49s
